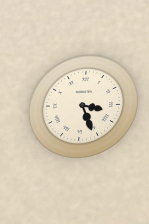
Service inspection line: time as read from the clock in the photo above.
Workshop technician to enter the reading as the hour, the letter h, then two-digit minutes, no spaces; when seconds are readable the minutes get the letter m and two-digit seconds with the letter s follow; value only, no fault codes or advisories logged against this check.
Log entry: 3h26
